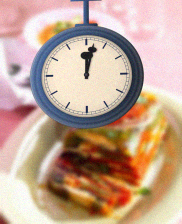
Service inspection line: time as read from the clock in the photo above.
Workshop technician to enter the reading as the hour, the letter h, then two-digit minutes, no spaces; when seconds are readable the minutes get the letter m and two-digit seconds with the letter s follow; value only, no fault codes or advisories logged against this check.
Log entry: 12h02
